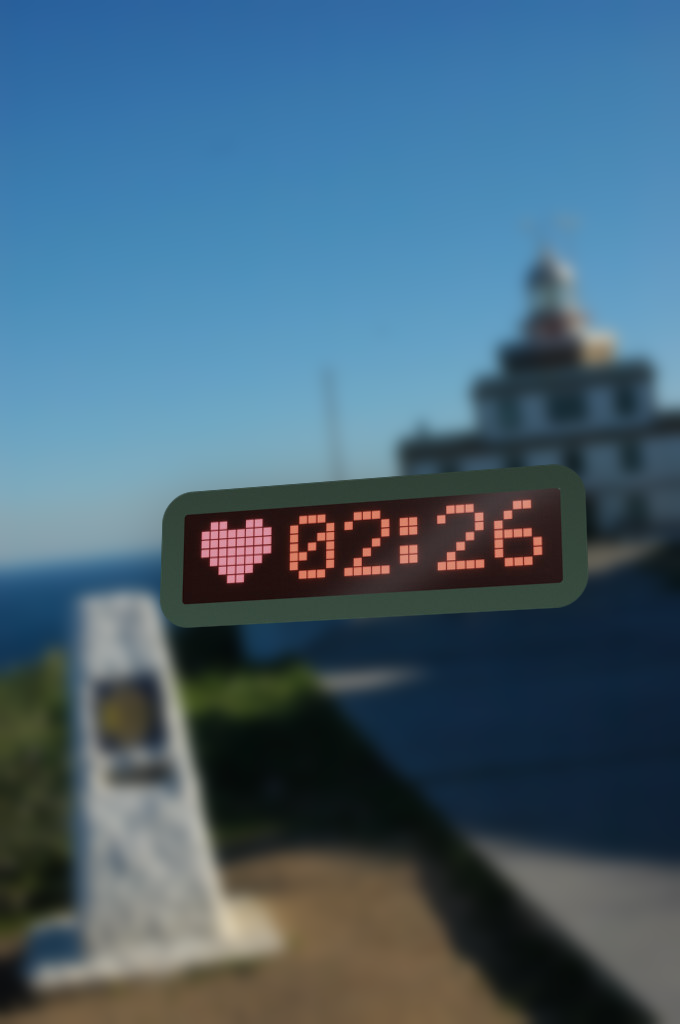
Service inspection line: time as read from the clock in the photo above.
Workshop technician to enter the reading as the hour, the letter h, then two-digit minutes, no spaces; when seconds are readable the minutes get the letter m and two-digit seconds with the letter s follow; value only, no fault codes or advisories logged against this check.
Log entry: 2h26
